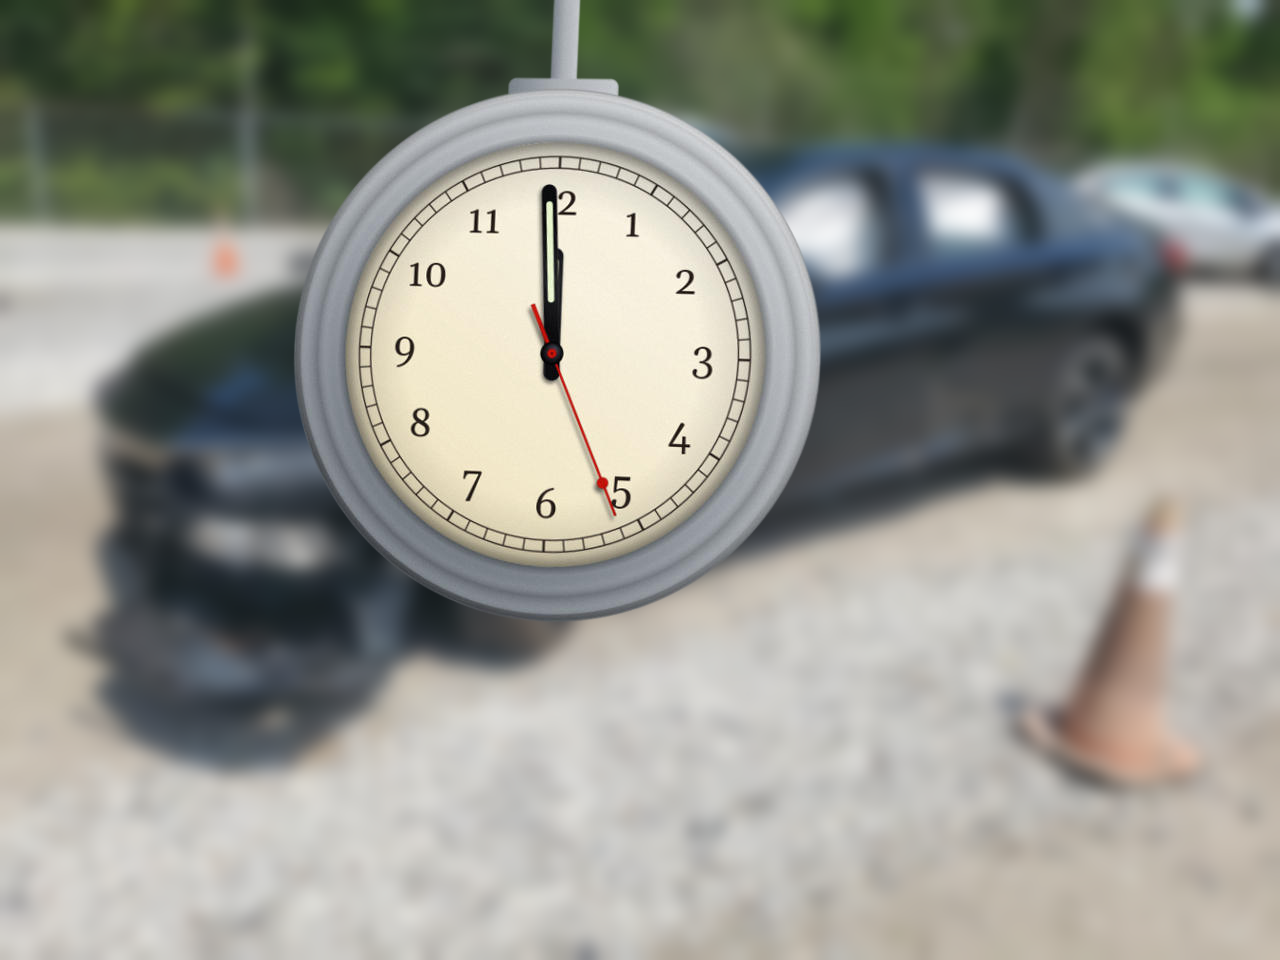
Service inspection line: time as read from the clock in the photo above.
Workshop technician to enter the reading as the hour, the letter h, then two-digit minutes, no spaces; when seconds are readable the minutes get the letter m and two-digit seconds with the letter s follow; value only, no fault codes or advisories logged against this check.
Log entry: 11h59m26s
